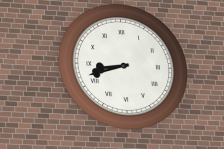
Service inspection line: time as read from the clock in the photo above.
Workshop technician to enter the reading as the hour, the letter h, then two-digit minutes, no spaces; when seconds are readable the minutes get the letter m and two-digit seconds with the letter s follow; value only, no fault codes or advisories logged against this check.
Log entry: 8h42
